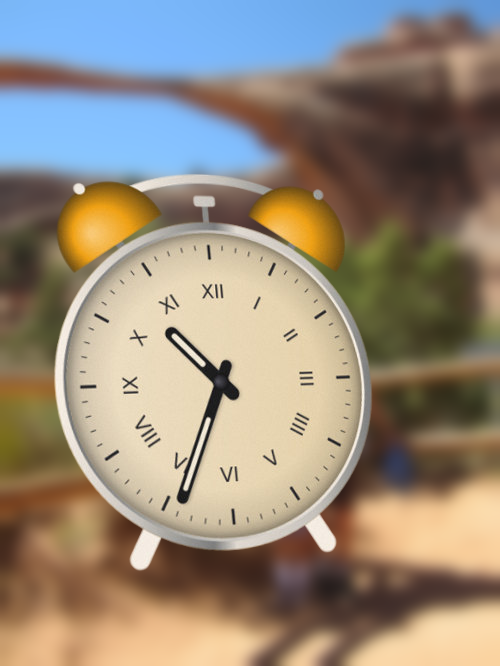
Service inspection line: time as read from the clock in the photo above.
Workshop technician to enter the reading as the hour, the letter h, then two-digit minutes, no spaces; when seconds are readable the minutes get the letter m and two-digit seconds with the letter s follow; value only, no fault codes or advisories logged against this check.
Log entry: 10h34
